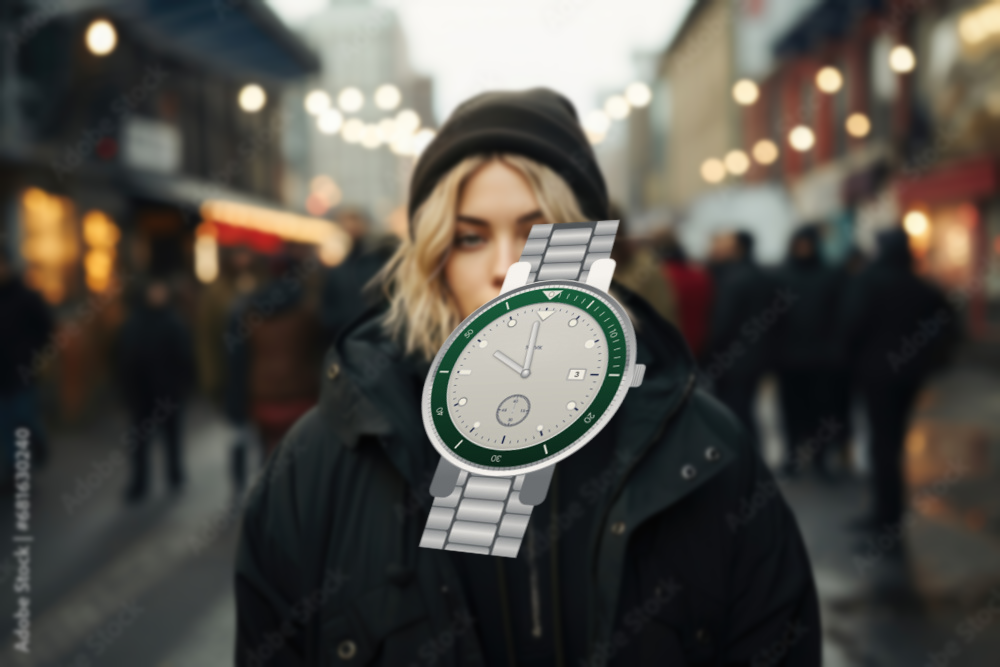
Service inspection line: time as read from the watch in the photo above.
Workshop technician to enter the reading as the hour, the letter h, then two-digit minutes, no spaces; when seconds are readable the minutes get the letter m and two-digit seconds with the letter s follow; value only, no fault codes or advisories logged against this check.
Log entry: 9h59
